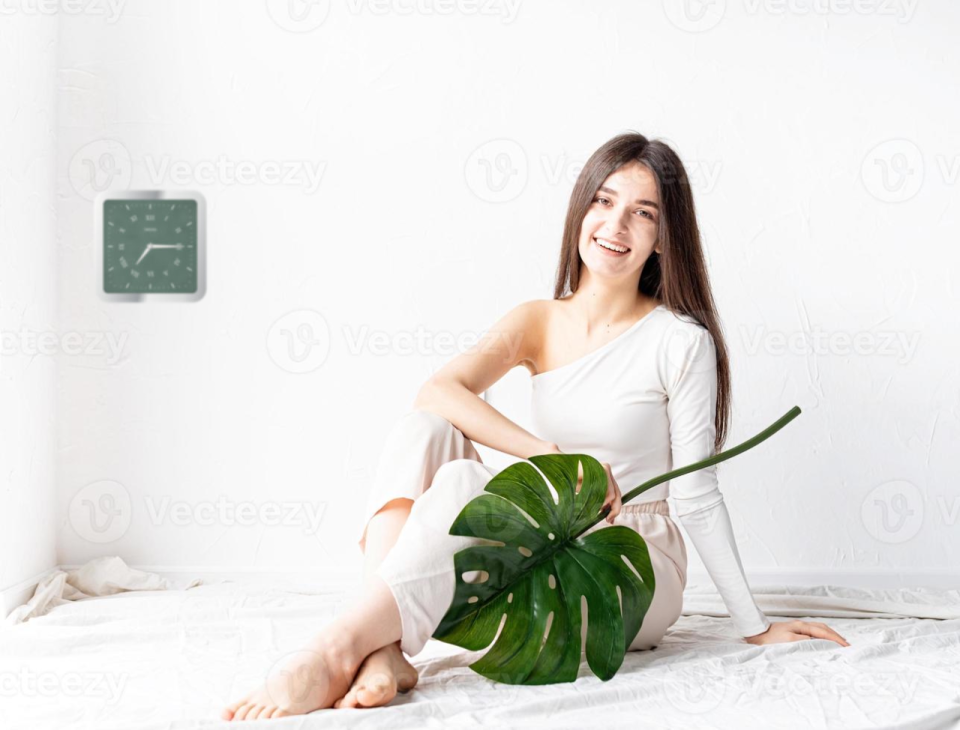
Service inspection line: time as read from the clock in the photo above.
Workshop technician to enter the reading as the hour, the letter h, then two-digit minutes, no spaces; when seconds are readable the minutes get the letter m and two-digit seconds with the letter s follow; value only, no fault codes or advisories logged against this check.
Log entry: 7h15
